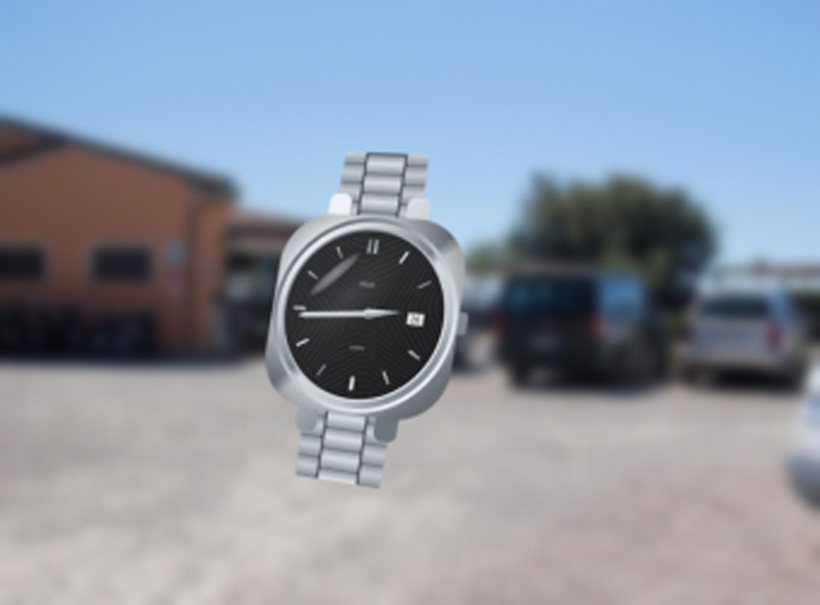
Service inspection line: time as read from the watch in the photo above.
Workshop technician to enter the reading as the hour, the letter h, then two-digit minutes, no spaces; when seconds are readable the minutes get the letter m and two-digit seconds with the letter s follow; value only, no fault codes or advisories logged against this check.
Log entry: 2h44
